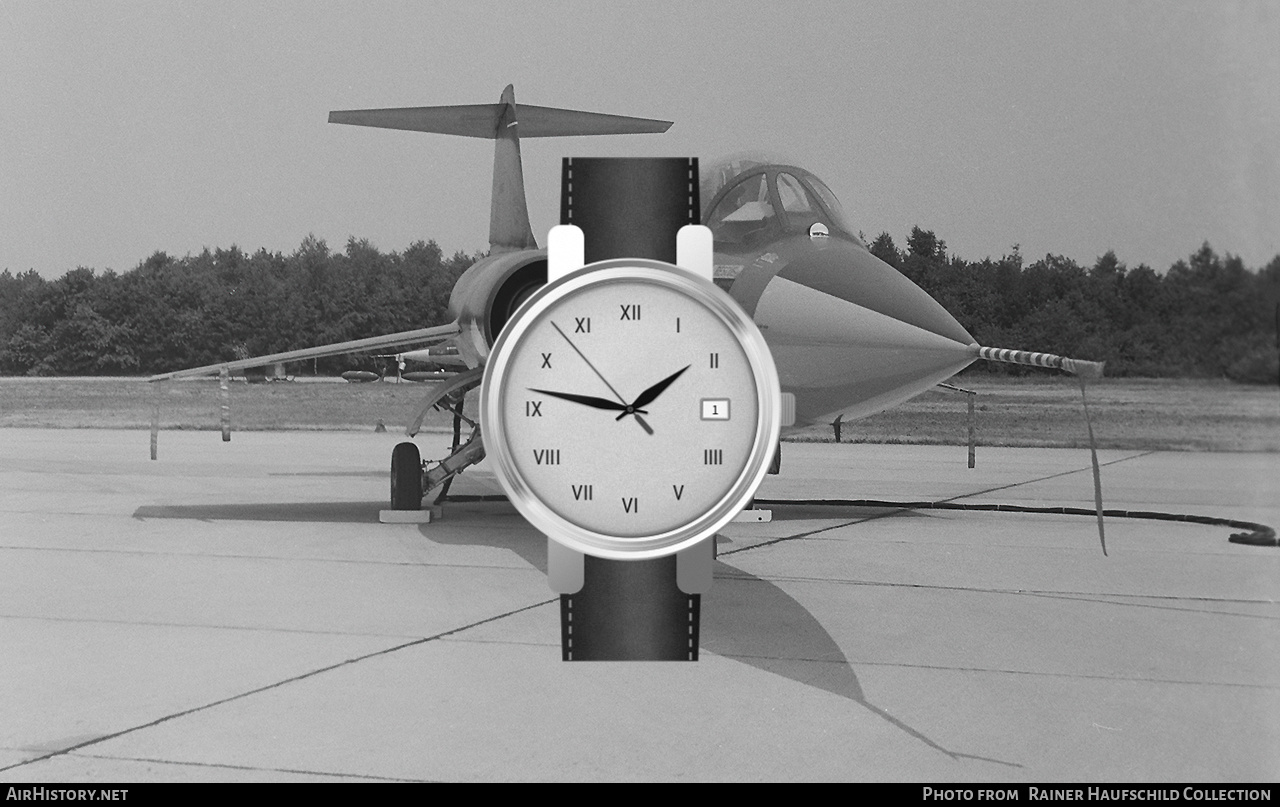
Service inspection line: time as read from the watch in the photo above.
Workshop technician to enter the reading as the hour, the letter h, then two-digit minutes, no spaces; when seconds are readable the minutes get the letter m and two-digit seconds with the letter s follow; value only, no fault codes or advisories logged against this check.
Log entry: 1h46m53s
